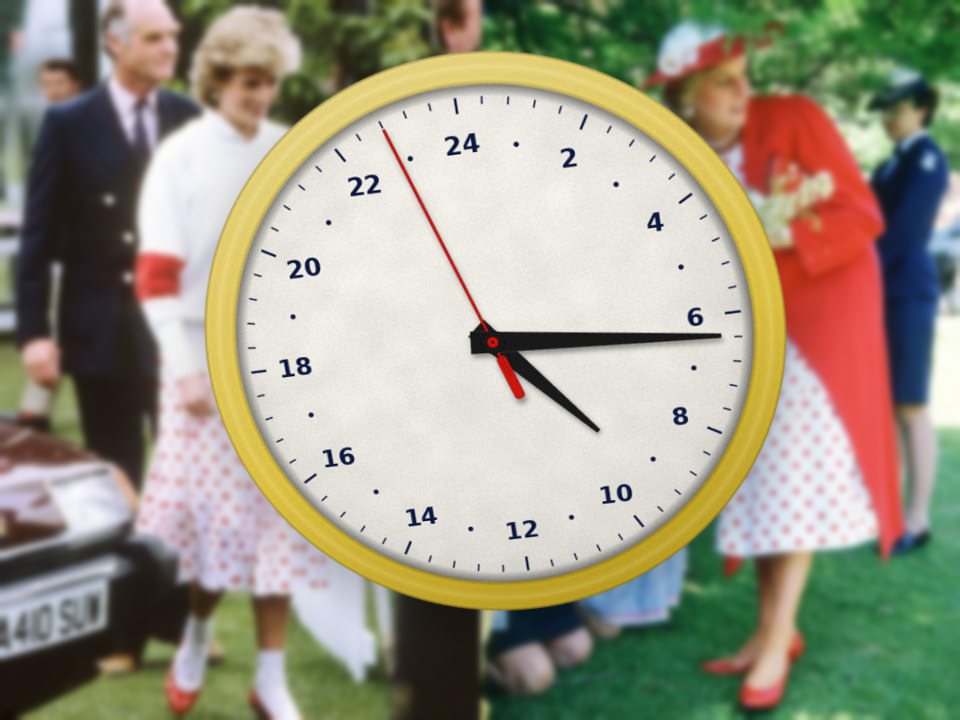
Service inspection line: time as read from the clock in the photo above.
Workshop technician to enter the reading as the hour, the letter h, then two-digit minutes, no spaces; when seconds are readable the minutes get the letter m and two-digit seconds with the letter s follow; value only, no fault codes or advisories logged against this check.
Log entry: 9h15m57s
